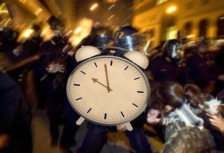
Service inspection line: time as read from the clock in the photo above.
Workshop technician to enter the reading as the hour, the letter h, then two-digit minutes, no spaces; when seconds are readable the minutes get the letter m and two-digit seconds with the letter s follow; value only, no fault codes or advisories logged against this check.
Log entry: 9h58
